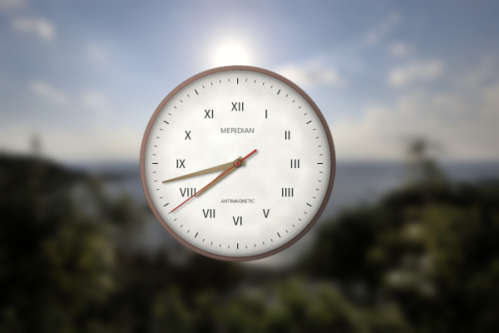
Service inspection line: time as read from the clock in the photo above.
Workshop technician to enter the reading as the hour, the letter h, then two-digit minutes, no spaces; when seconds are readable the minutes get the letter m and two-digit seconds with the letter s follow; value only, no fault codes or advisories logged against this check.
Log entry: 7h42m39s
